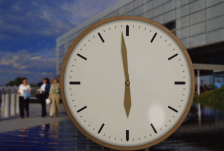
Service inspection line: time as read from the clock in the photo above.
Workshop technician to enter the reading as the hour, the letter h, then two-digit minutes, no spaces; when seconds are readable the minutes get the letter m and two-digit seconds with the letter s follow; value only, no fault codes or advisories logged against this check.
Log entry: 5h59
